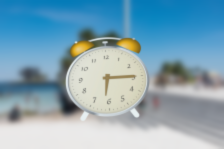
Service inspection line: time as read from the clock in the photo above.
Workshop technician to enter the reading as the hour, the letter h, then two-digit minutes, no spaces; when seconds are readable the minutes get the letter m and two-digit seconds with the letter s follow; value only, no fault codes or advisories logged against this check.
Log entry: 6h15
